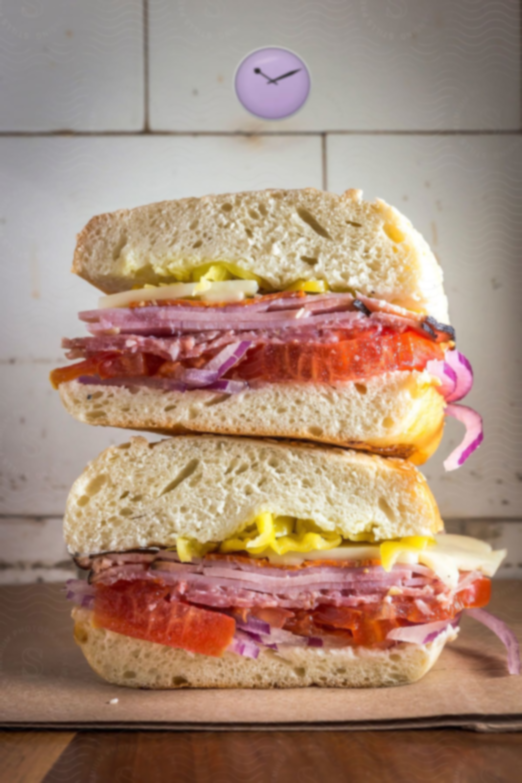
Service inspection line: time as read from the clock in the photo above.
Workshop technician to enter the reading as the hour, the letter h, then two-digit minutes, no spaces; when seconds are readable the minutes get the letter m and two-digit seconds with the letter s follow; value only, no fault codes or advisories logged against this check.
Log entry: 10h11
